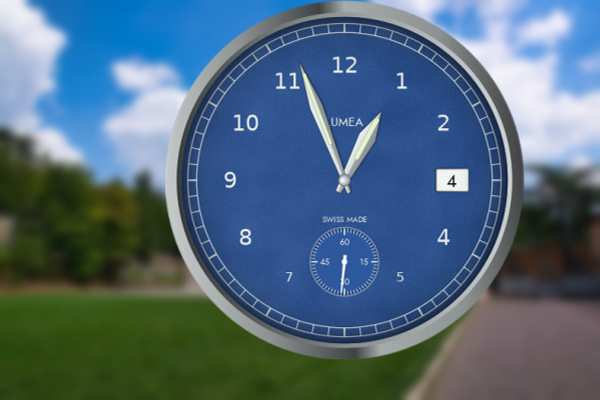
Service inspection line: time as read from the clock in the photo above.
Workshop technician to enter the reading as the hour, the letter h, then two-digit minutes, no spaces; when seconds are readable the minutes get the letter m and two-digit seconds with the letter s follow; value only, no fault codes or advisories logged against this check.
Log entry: 12h56m31s
